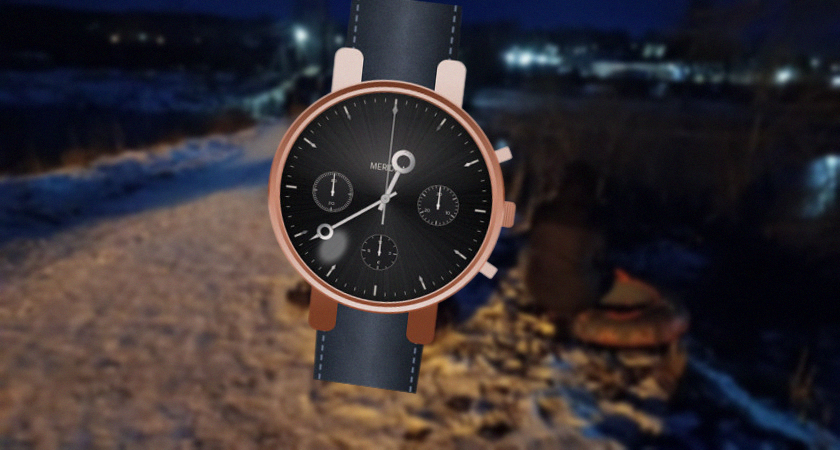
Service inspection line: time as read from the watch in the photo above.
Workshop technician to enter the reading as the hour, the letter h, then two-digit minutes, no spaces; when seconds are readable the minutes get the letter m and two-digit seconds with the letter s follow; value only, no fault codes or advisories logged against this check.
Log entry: 12h39
